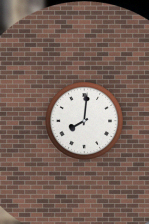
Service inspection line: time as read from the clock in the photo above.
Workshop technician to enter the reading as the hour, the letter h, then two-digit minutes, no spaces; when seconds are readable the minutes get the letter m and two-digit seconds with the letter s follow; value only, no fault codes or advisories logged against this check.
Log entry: 8h01
